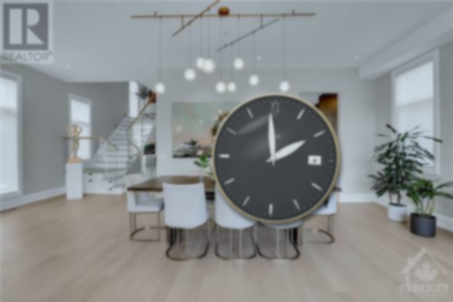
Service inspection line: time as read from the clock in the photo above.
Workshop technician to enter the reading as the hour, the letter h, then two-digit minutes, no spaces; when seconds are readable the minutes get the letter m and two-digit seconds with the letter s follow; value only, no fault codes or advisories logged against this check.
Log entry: 1h59
